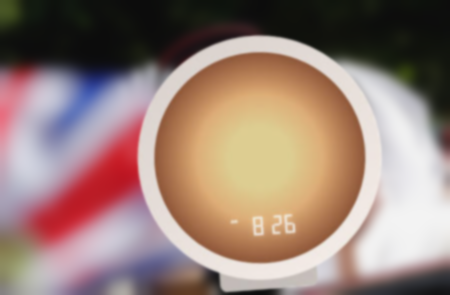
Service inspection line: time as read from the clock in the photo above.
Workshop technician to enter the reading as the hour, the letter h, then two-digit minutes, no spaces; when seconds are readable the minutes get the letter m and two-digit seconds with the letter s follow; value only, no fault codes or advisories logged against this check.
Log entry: 8h26
